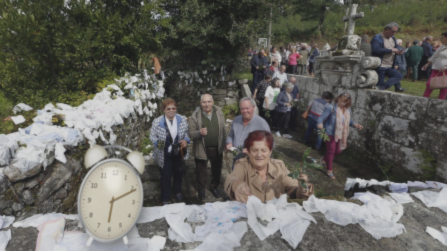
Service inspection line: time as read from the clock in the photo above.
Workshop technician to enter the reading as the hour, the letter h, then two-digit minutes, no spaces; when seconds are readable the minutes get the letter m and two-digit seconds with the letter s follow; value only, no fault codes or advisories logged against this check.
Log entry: 6h11
